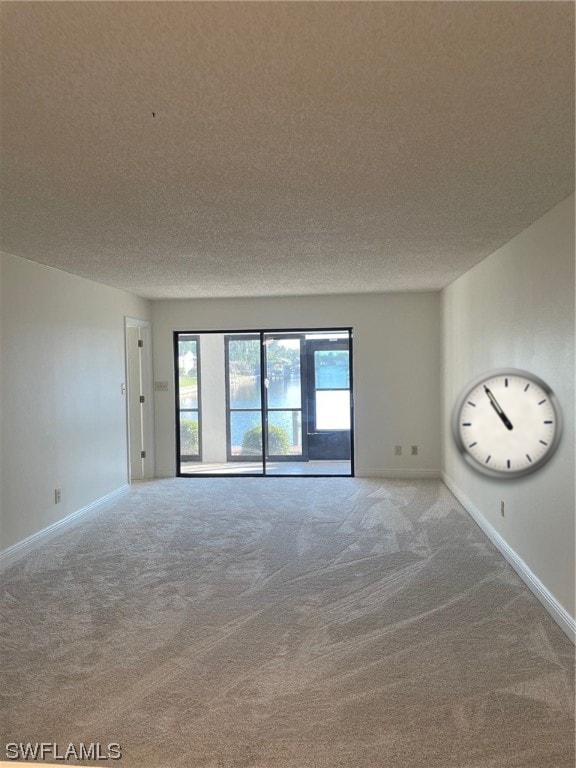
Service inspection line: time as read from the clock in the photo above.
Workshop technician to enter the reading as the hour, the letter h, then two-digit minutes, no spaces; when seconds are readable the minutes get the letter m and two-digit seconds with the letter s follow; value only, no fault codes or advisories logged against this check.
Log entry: 10h55
